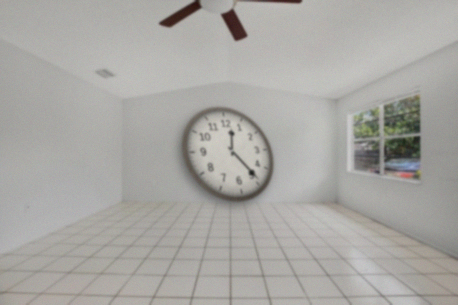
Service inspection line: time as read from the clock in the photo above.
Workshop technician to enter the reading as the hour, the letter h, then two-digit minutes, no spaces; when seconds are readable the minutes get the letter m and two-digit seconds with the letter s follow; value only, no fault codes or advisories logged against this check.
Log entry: 12h24
